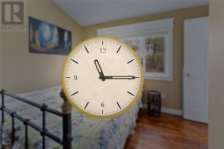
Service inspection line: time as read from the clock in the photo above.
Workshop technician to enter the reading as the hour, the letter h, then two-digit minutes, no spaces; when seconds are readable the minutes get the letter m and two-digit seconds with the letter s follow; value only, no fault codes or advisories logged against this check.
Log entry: 11h15
